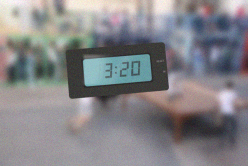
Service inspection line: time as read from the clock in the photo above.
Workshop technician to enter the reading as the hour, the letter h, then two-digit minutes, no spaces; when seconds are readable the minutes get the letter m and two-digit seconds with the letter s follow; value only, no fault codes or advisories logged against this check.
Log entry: 3h20
